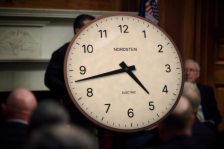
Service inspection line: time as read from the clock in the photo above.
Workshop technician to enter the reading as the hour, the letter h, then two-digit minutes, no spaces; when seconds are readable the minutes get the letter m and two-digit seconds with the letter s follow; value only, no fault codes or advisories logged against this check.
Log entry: 4h43
